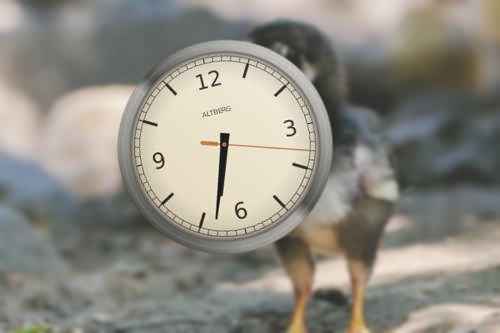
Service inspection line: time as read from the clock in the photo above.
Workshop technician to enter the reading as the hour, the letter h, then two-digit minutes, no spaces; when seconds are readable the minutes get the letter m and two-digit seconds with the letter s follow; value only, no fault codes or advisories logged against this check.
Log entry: 6h33m18s
